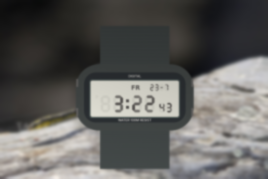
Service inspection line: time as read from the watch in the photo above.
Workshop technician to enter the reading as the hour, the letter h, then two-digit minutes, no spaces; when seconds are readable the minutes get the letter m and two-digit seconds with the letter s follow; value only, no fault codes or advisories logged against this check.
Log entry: 3h22
